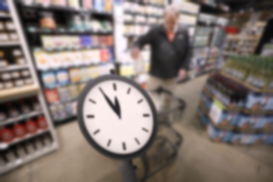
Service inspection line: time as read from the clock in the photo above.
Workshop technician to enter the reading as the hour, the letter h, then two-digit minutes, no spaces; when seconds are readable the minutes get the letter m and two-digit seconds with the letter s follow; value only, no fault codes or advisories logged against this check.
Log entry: 11h55
